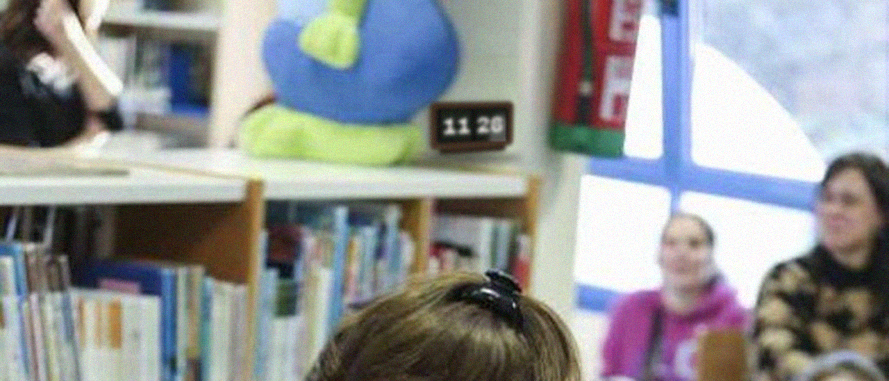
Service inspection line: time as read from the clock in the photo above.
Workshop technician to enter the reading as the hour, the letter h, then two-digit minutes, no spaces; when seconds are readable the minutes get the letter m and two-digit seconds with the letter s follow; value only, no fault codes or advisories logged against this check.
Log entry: 11h26
